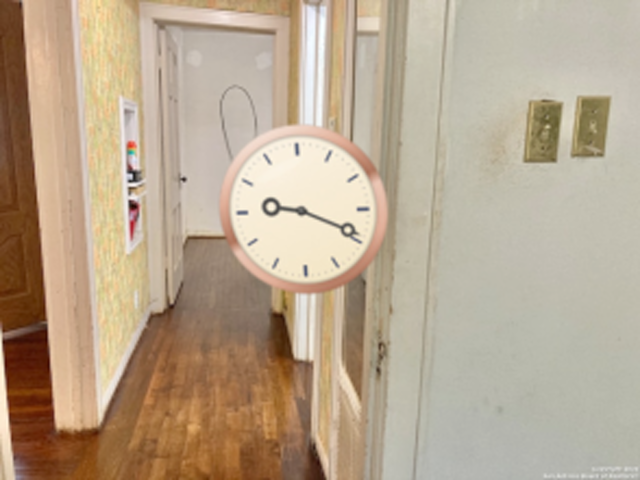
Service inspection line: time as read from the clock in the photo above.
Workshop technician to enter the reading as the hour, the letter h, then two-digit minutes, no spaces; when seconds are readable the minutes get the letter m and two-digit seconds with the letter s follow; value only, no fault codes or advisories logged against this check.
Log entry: 9h19
